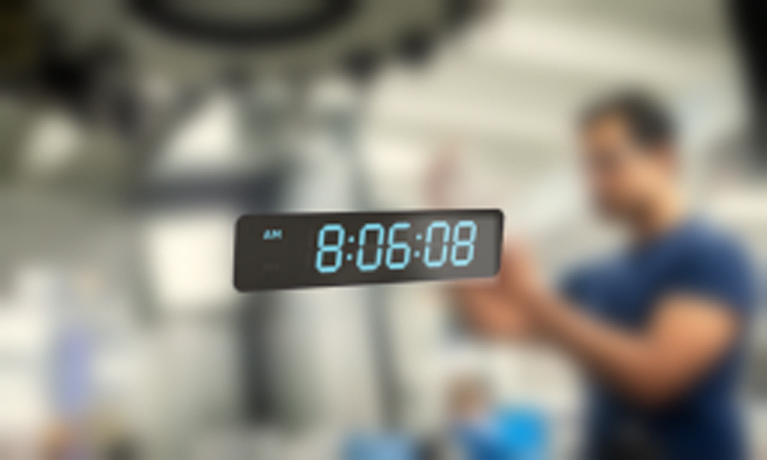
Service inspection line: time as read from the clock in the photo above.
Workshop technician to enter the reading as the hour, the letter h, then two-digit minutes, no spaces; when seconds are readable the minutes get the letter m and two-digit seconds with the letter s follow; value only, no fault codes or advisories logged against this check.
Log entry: 8h06m08s
